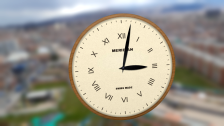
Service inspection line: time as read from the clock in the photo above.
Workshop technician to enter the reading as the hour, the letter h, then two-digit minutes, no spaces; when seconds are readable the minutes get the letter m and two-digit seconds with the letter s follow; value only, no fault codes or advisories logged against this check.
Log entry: 3h02
